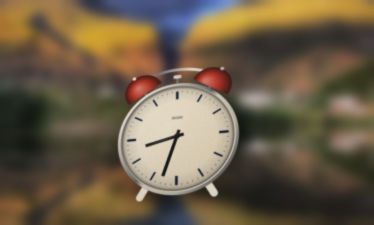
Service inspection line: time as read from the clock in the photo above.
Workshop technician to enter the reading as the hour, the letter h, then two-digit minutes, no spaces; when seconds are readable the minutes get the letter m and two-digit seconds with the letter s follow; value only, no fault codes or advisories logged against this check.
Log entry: 8h33
